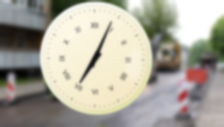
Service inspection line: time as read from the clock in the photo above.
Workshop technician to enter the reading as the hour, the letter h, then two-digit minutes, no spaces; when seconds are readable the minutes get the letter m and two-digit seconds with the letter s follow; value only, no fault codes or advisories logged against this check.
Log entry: 7h04
